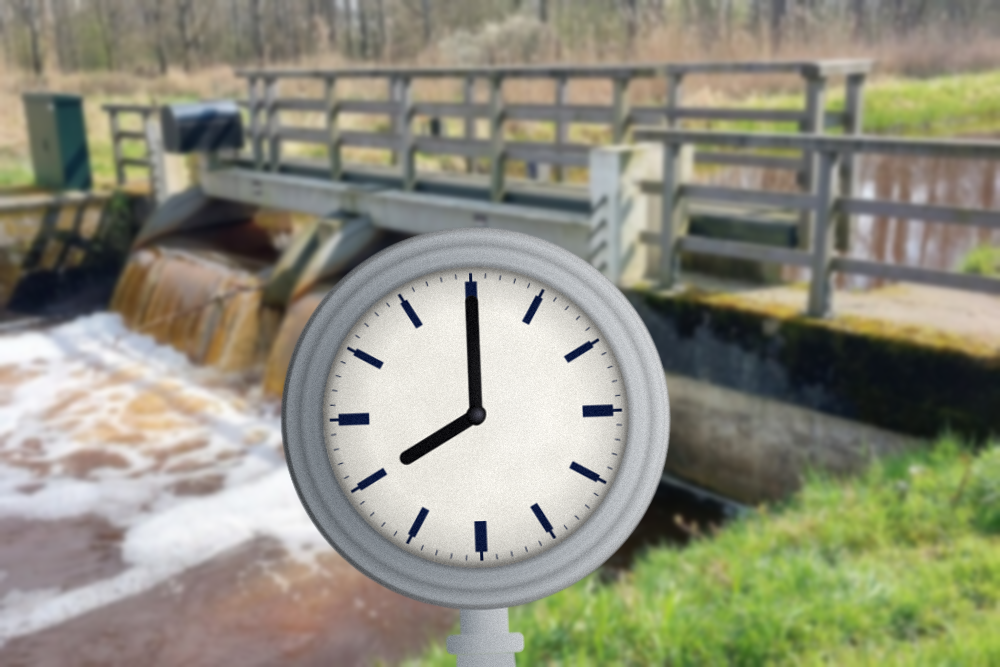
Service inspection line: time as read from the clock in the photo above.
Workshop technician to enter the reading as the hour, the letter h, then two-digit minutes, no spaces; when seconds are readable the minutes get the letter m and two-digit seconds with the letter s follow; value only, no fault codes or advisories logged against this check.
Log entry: 8h00
